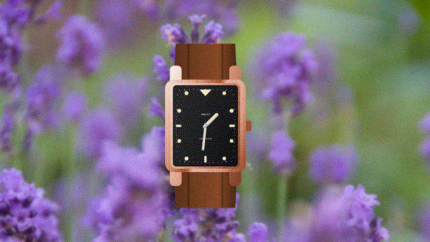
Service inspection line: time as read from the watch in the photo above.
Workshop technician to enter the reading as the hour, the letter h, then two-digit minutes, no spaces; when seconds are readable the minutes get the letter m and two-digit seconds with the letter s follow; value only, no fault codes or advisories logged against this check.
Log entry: 1h31
